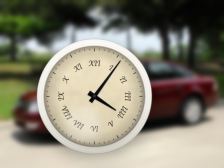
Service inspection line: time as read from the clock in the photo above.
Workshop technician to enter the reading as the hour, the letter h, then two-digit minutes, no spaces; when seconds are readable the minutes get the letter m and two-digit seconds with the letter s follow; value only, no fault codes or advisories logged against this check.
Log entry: 4h06
